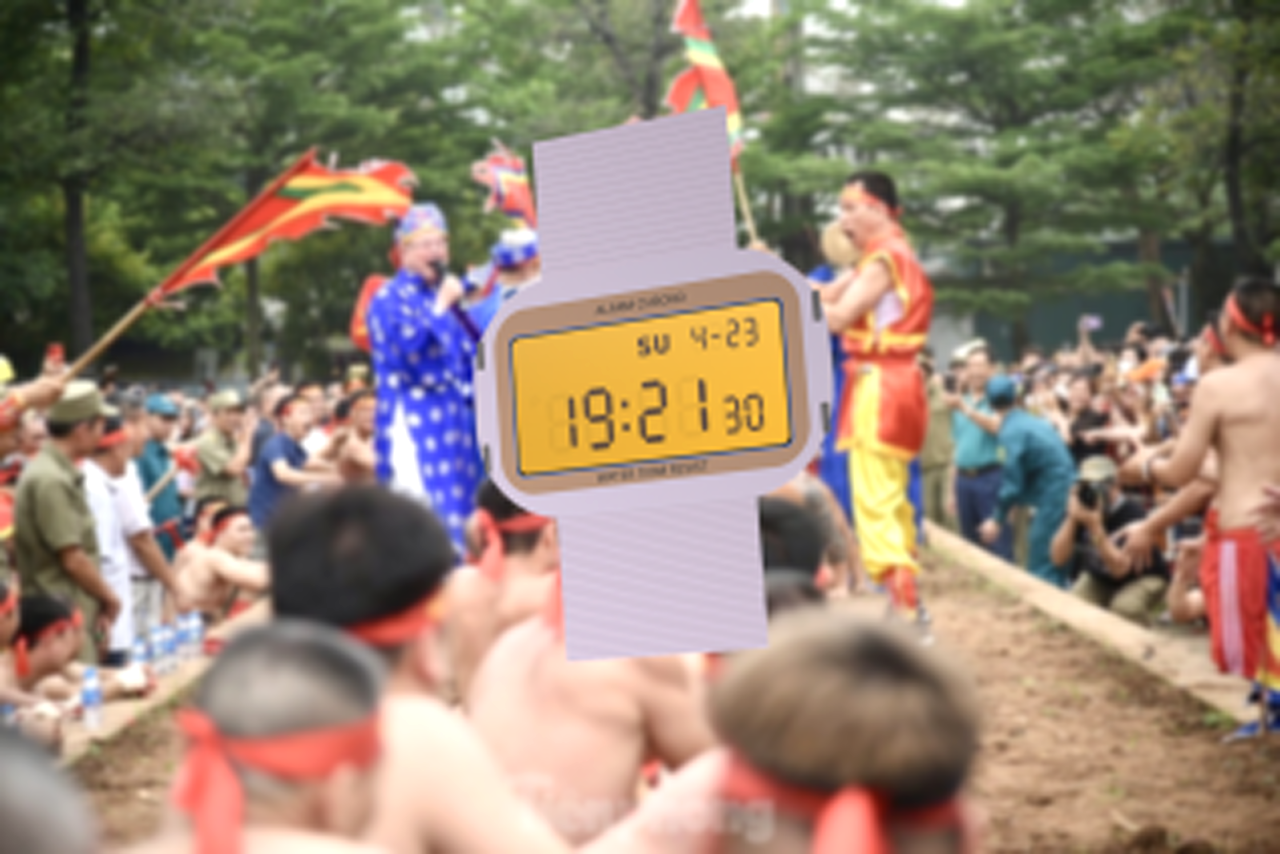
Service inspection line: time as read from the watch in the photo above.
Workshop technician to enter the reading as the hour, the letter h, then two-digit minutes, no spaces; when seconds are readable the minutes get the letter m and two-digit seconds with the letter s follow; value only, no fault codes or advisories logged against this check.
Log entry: 19h21m30s
